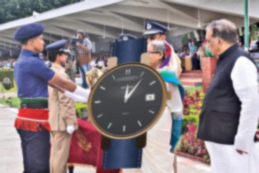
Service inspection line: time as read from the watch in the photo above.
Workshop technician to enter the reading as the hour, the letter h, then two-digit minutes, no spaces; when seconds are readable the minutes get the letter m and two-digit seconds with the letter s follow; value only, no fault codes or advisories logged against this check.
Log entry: 12h06
